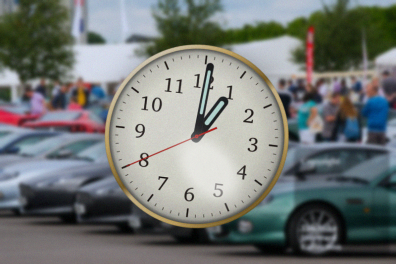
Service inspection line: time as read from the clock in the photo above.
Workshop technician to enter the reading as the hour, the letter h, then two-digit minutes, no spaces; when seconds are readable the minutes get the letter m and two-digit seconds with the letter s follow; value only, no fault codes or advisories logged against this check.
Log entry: 1h00m40s
